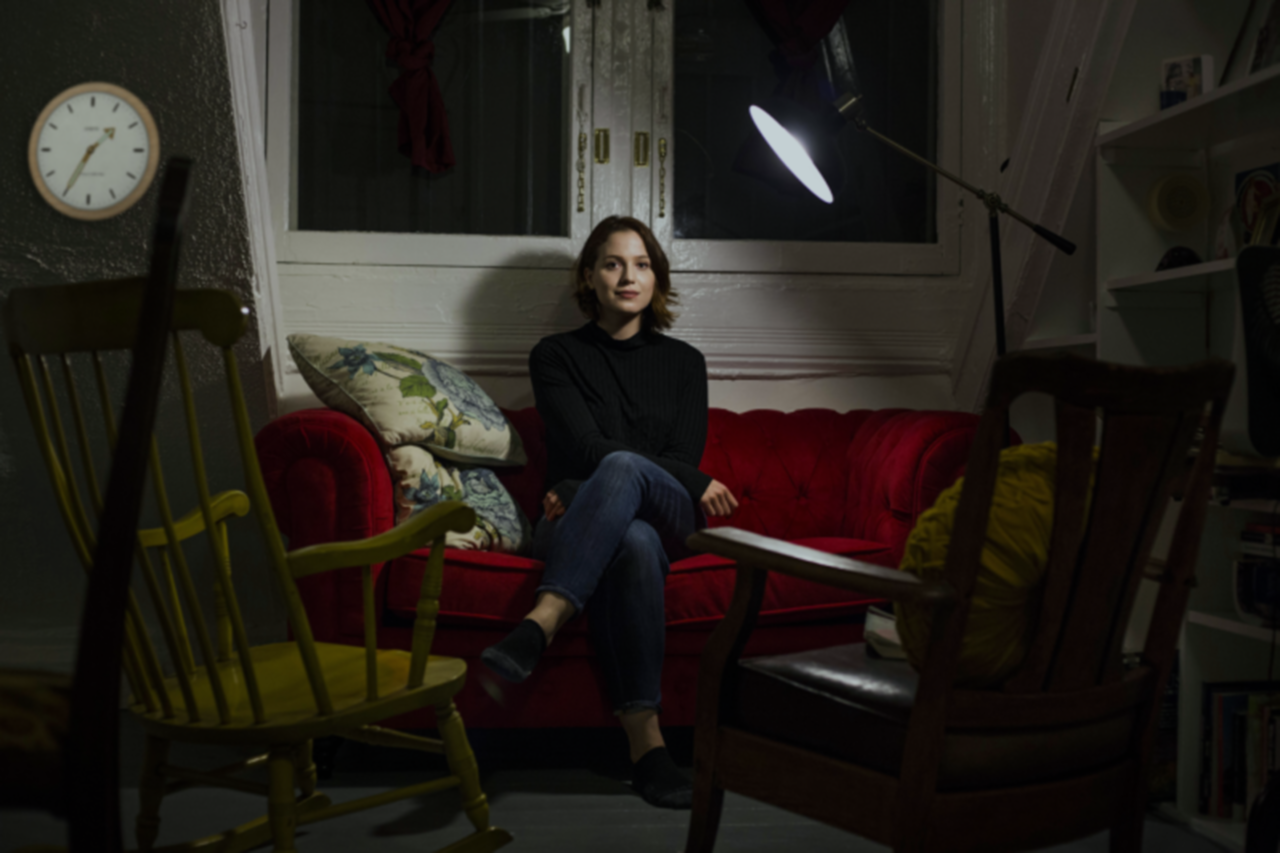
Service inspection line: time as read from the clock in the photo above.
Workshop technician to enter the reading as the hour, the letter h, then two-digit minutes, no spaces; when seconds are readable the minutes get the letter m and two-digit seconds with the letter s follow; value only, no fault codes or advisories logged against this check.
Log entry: 1h35
